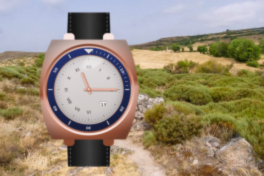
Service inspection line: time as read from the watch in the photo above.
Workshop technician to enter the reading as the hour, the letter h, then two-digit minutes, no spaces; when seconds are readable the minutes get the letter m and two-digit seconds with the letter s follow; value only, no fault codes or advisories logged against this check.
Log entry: 11h15
